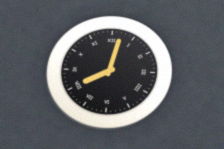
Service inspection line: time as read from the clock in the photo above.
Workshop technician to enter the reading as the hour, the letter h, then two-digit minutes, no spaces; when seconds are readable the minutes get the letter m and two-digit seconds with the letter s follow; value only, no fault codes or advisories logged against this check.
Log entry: 8h02
